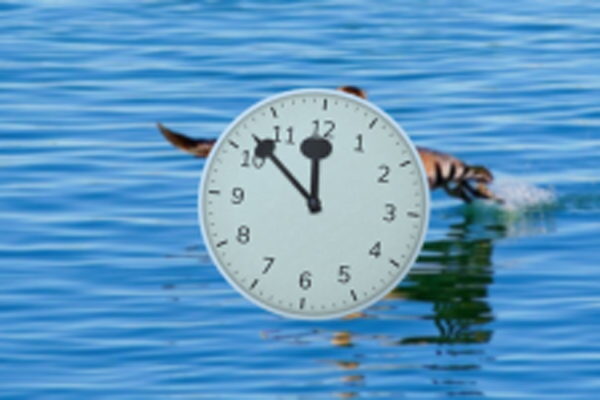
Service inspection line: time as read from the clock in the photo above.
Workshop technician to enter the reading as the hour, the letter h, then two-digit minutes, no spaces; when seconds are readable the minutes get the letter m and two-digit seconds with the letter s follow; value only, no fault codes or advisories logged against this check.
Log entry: 11h52
